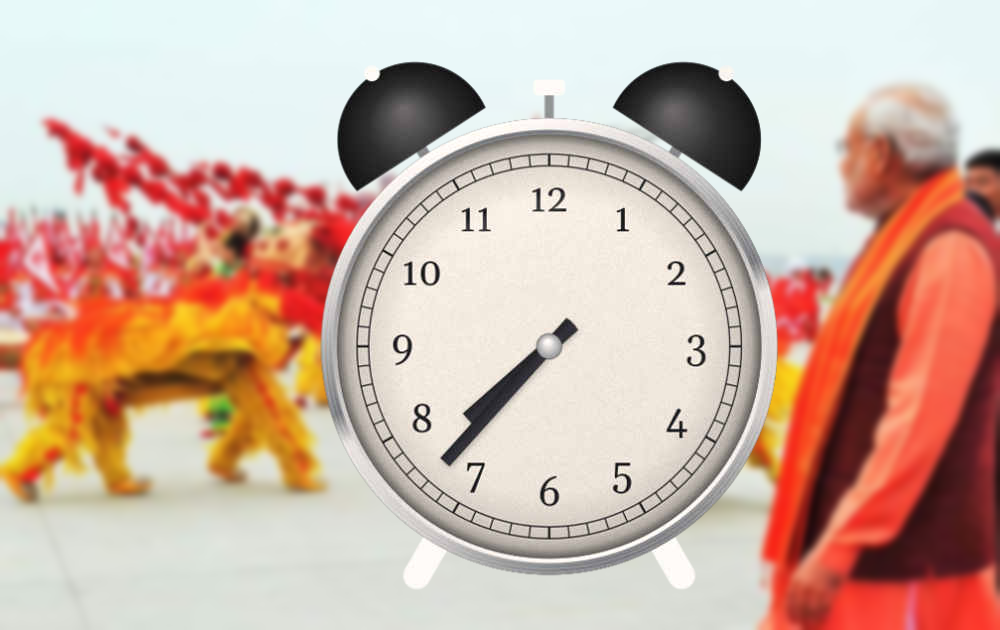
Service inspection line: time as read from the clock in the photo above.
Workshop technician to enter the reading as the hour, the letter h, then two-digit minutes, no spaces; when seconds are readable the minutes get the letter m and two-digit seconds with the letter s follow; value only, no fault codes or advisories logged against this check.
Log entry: 7h37
